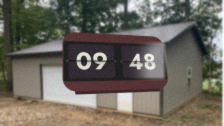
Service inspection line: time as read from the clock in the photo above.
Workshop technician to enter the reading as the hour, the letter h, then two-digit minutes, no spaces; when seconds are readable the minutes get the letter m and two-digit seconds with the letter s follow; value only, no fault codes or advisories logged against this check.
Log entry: 9h48
